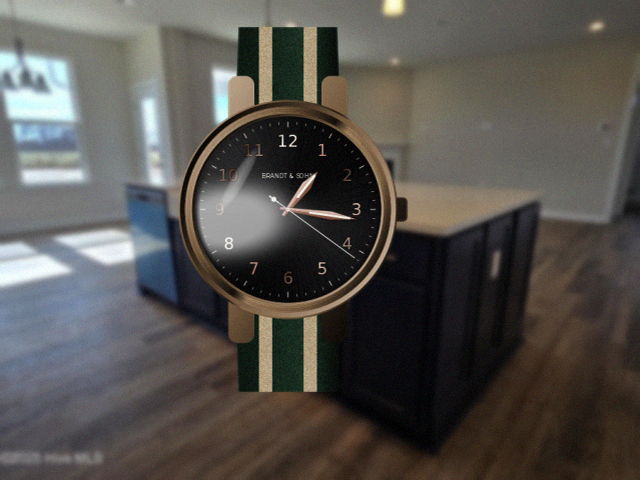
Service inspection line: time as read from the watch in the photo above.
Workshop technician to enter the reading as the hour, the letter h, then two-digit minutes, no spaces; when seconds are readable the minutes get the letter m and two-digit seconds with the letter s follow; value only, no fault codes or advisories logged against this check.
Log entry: 1h16m21s
